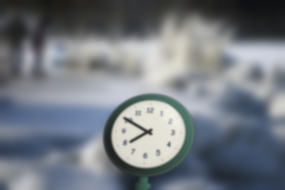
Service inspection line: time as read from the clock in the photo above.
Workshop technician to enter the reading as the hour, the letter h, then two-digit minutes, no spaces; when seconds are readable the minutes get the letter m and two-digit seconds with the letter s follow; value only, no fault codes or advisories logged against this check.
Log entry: 7h50
